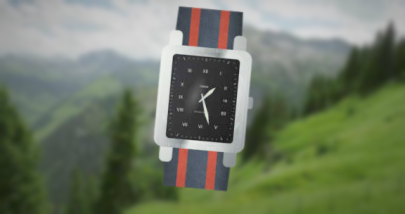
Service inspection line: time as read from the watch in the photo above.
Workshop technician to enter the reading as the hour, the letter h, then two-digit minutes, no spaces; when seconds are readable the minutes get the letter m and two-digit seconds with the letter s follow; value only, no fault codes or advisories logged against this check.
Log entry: 1h27
